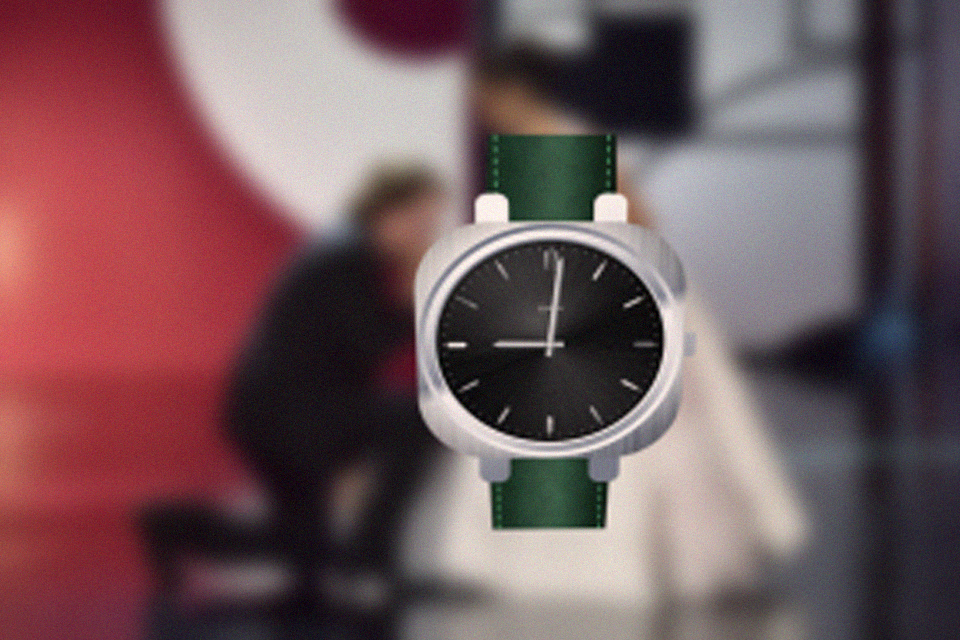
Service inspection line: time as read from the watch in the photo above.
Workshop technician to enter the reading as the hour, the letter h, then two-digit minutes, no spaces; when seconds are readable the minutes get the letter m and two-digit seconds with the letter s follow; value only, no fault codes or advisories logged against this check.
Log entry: 9h01
